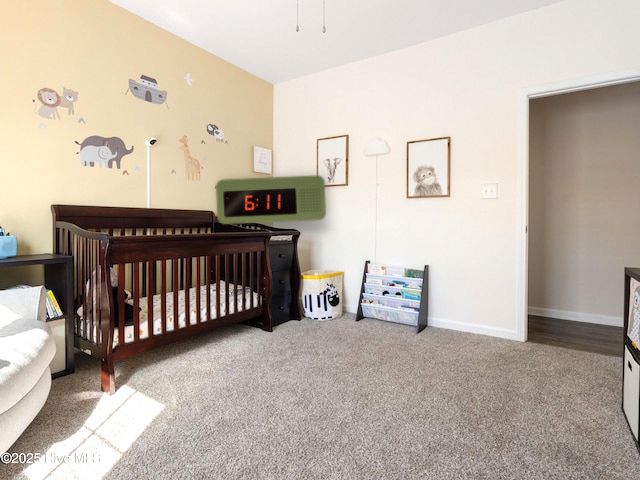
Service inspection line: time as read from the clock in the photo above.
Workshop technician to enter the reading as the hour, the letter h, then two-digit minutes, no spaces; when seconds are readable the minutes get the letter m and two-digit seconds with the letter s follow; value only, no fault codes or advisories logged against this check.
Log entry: 6h11
